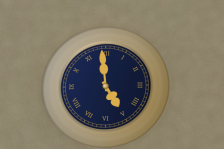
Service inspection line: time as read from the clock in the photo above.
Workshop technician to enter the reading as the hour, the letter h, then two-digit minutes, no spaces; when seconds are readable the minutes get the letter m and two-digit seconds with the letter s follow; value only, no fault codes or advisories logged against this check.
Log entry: 4h59
